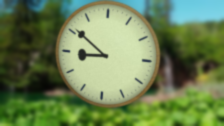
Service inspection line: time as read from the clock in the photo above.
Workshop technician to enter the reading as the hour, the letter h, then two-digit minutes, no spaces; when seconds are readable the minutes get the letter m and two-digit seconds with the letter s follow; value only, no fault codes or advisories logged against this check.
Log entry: 8h51
